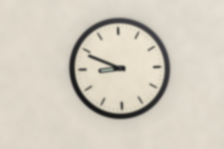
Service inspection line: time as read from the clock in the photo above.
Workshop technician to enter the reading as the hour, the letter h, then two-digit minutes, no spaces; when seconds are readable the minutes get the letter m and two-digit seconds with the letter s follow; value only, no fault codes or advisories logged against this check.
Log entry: 8h49
